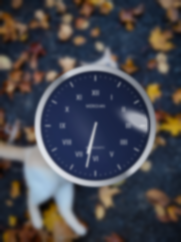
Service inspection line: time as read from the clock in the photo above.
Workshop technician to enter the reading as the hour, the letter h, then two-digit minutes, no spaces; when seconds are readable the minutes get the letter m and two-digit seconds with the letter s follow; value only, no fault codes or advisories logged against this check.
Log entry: 6h32
